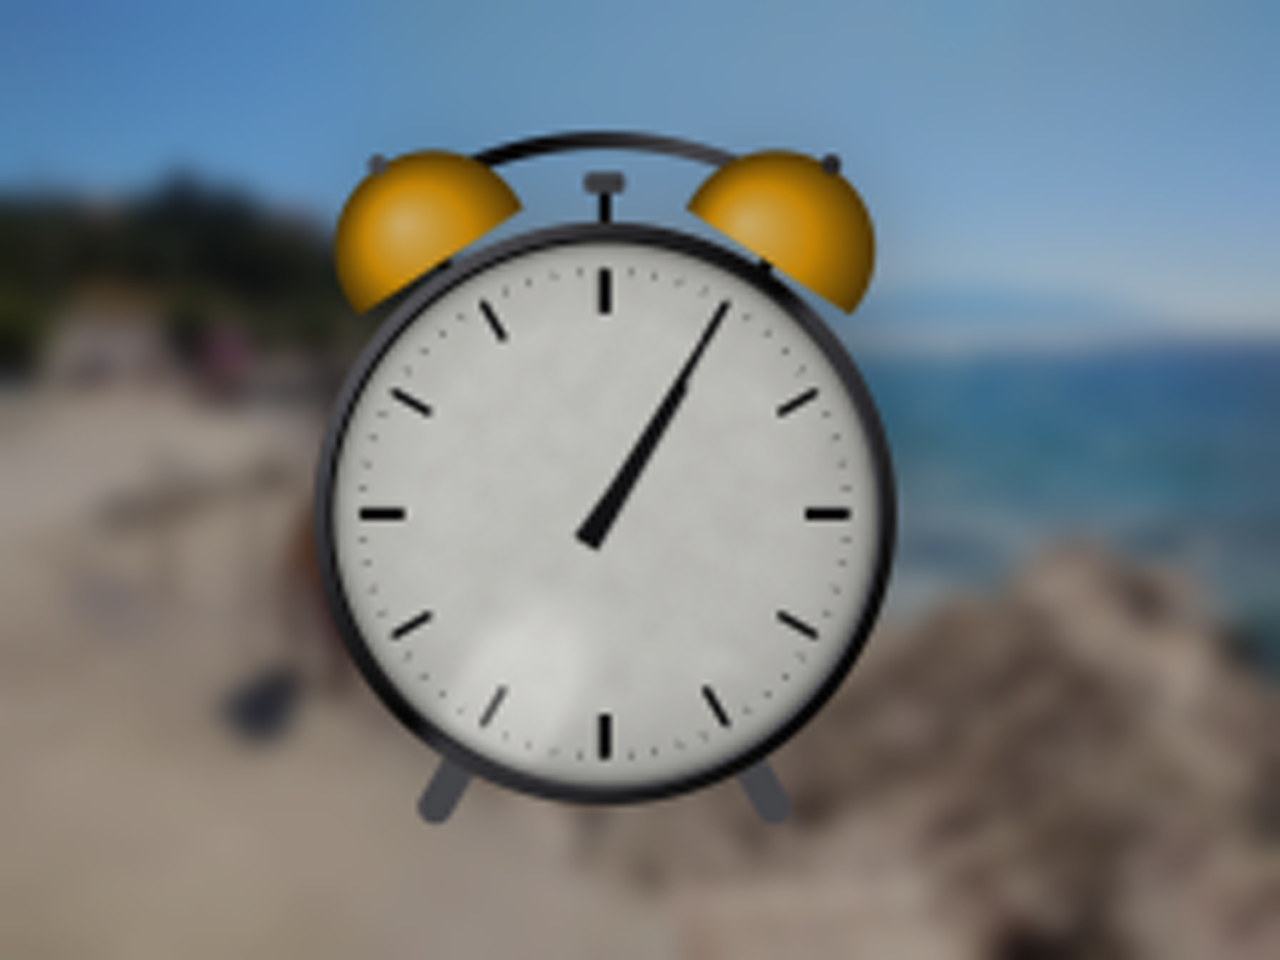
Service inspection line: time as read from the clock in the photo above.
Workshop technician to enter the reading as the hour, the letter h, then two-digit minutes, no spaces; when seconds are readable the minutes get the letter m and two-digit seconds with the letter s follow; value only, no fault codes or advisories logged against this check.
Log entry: 1h05
